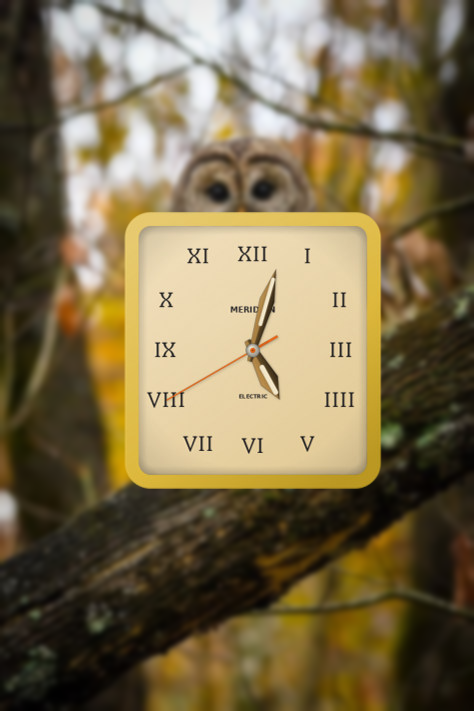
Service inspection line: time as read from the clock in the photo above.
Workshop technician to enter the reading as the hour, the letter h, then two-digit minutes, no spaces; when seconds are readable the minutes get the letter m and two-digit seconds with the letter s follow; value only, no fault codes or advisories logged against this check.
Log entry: 5h02m40s
